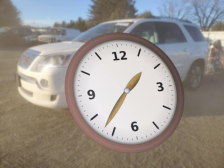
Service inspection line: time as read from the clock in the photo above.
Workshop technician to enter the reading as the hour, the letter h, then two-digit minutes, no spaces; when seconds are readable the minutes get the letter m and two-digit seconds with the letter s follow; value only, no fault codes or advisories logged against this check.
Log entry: 1h37
